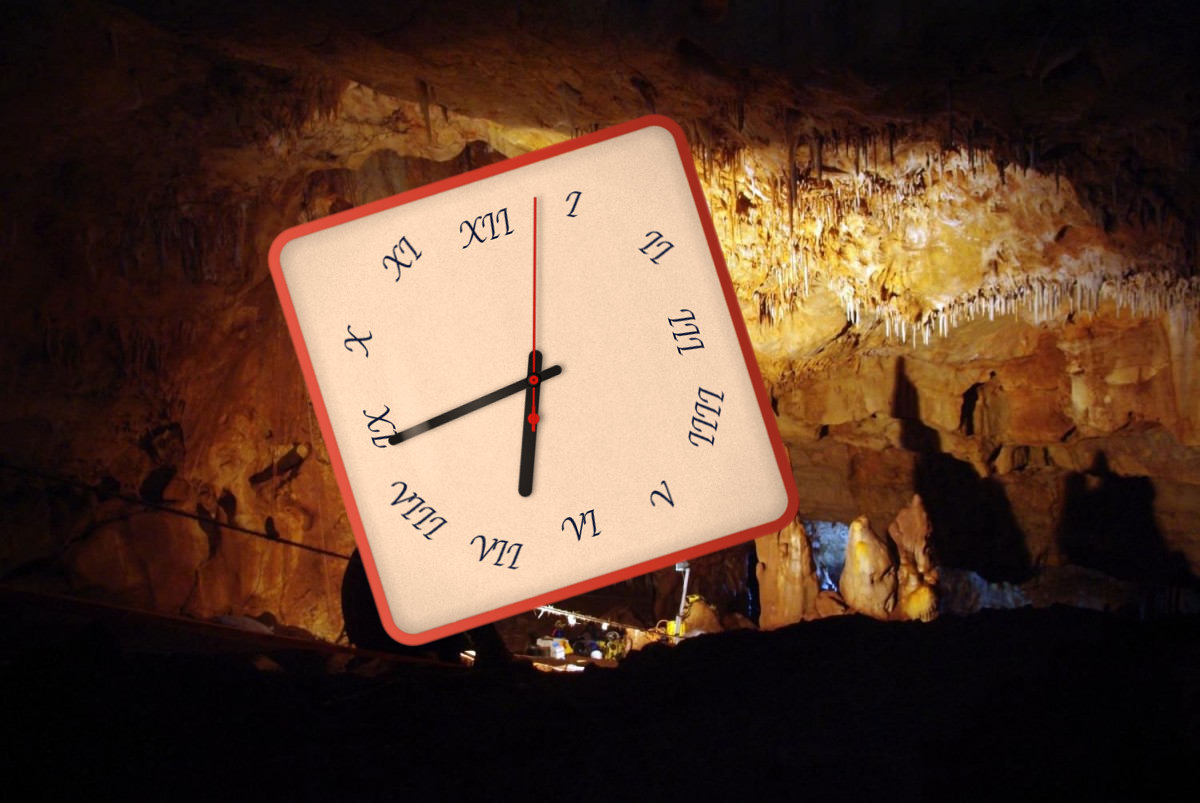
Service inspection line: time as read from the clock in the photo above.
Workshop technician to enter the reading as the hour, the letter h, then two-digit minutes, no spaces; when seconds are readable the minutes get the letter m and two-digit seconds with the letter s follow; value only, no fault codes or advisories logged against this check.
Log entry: 6h44m03s
